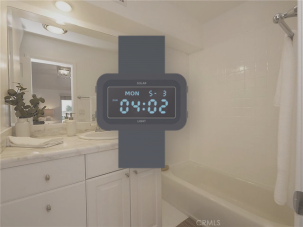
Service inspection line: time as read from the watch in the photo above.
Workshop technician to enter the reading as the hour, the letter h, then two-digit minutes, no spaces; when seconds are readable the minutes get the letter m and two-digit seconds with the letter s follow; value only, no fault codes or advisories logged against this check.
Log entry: 4h02
